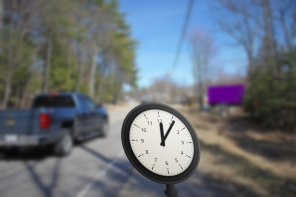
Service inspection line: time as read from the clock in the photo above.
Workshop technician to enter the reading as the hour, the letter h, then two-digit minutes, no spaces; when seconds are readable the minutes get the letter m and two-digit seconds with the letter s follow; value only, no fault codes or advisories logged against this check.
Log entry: 12h06
